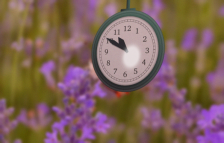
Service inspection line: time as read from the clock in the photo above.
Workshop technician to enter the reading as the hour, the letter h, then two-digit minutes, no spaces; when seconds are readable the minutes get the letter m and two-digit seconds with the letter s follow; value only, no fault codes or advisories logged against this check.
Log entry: 10h50
